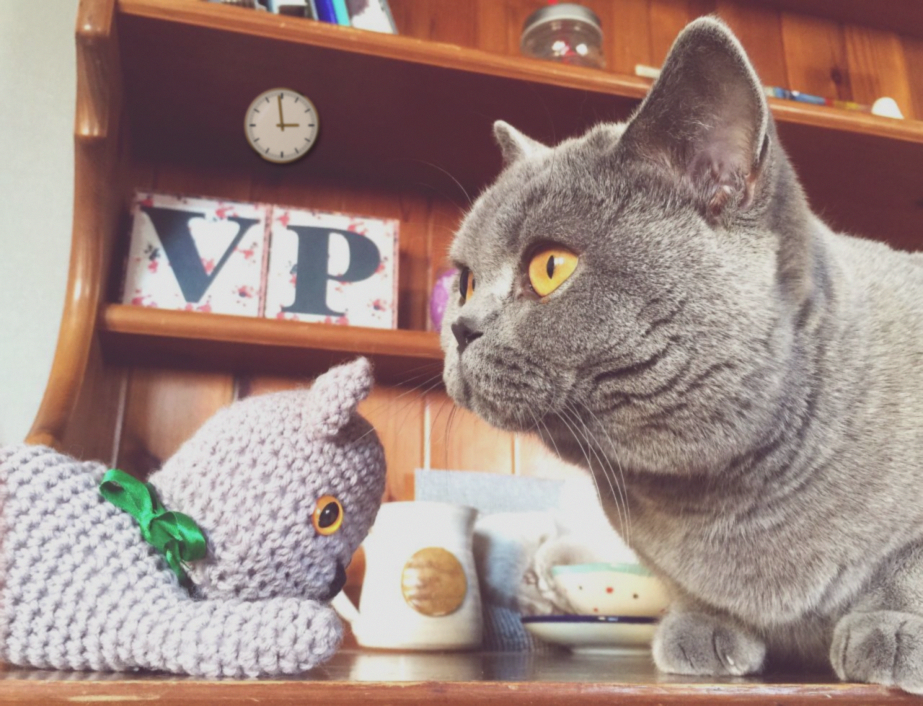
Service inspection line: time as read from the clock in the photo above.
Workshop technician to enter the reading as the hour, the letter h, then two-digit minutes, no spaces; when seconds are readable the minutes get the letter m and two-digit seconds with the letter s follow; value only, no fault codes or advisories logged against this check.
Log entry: 2h59
